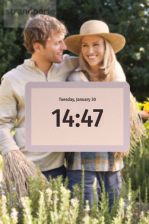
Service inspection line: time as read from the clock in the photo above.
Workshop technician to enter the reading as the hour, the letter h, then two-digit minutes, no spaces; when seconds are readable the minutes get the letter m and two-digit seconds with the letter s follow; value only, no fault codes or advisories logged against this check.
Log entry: 14h47
